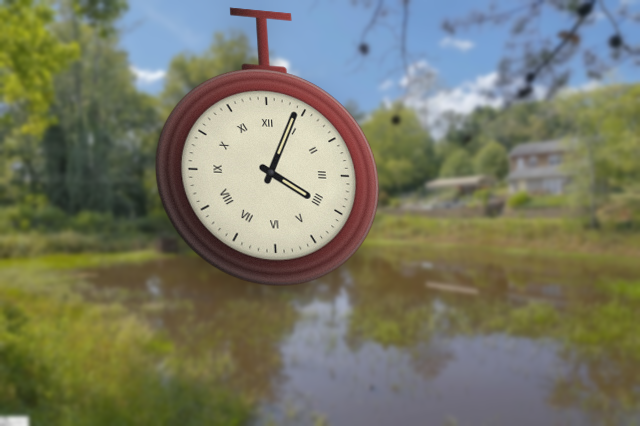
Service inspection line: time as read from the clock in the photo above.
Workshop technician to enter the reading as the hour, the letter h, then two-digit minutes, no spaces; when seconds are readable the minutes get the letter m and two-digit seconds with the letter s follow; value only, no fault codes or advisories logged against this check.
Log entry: 4h04
